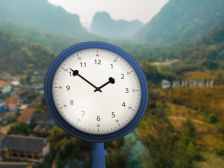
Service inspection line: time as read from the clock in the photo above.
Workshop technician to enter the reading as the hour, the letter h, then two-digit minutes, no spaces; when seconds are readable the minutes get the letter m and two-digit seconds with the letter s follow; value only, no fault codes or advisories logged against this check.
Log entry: 1h51
